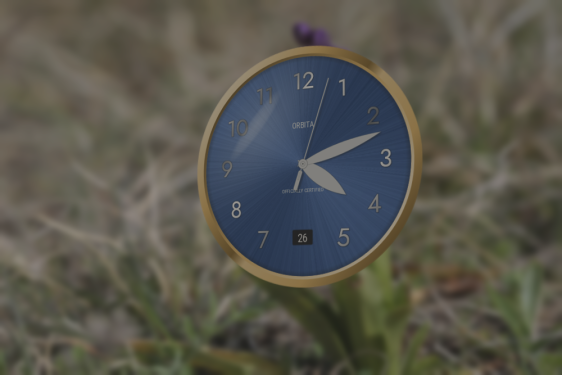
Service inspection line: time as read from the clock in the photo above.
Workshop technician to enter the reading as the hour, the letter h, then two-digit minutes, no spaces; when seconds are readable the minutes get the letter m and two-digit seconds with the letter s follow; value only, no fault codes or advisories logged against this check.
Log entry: 4h12m03s
